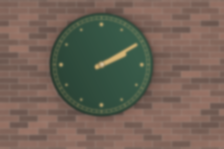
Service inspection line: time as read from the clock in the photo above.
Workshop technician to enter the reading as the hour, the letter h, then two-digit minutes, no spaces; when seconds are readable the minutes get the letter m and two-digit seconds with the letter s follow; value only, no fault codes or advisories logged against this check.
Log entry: 2h10
